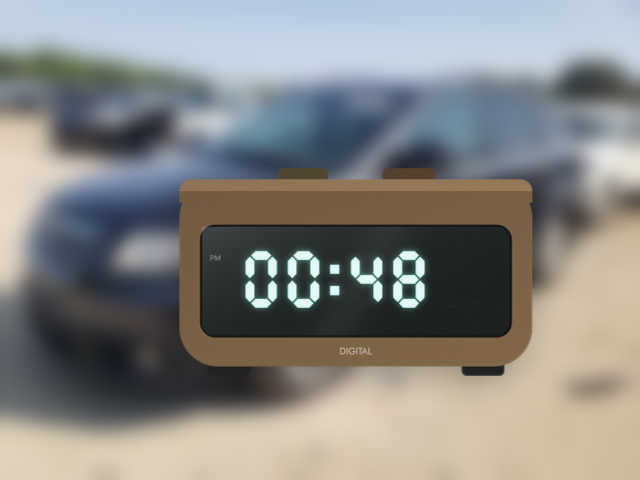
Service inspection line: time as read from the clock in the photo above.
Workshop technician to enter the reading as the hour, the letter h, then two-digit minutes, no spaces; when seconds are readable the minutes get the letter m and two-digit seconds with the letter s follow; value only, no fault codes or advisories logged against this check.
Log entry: 0h48
